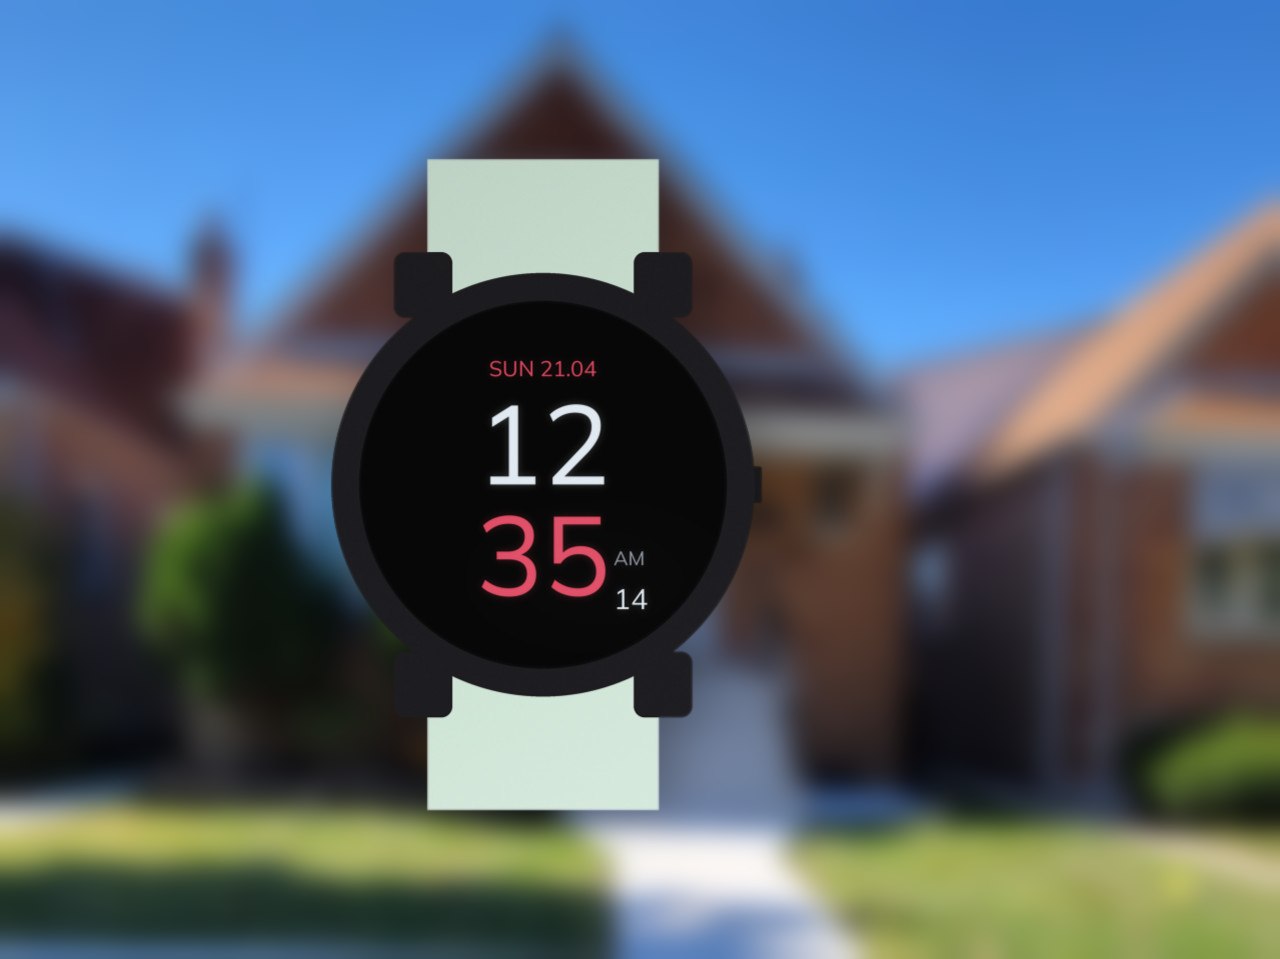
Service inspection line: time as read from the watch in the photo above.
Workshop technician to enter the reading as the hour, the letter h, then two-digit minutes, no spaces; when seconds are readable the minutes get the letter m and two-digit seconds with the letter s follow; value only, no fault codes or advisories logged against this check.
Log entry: 12h35m14s
